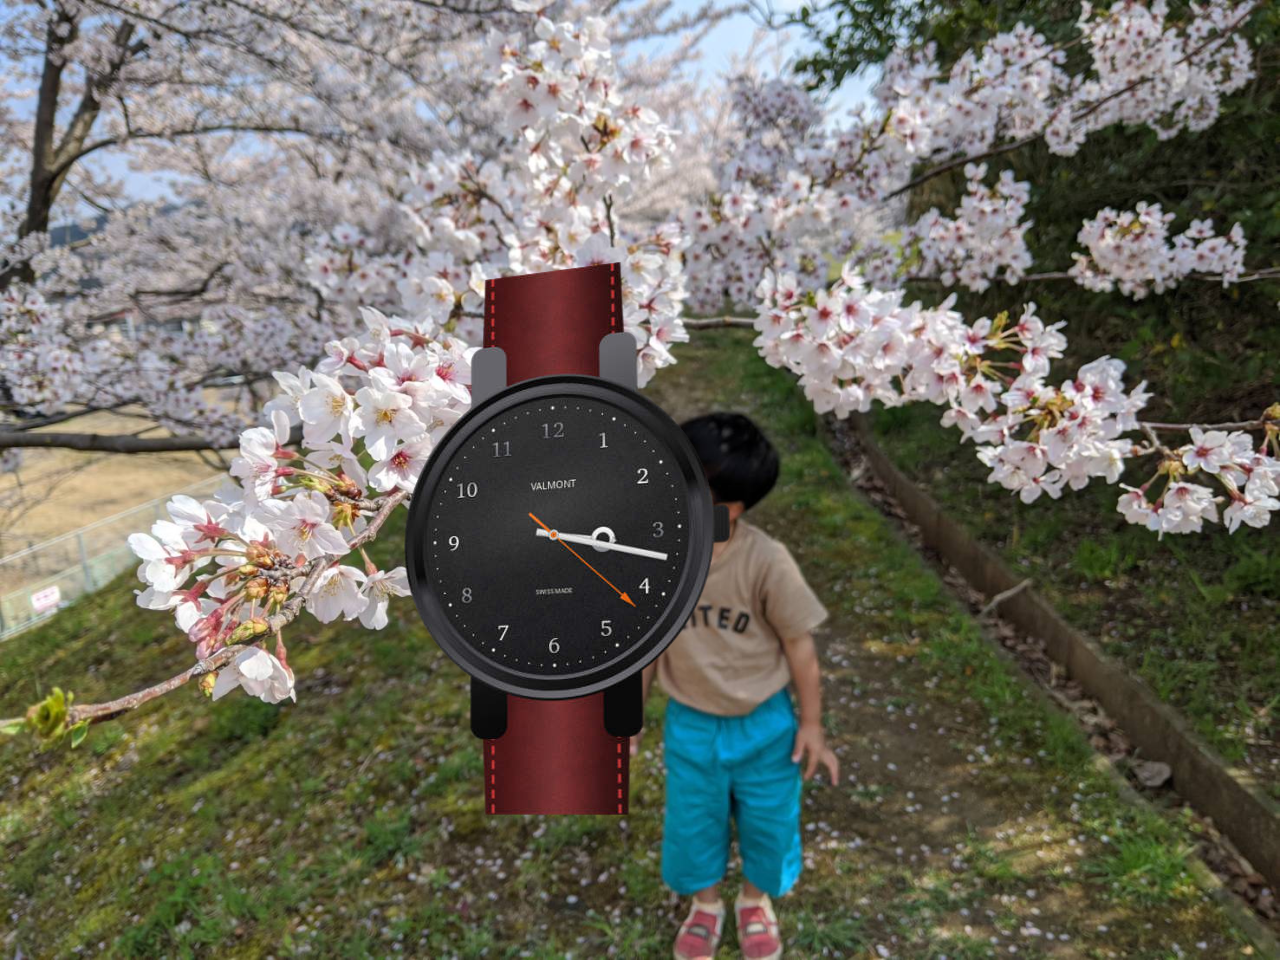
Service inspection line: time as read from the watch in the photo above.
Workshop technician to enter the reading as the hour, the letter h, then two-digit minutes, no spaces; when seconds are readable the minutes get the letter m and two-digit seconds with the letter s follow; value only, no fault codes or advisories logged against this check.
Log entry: 3h17m22s
